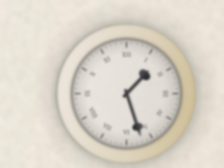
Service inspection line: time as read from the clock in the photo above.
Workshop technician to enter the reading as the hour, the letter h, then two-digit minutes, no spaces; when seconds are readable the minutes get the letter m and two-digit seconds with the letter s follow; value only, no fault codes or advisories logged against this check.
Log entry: 1h27
